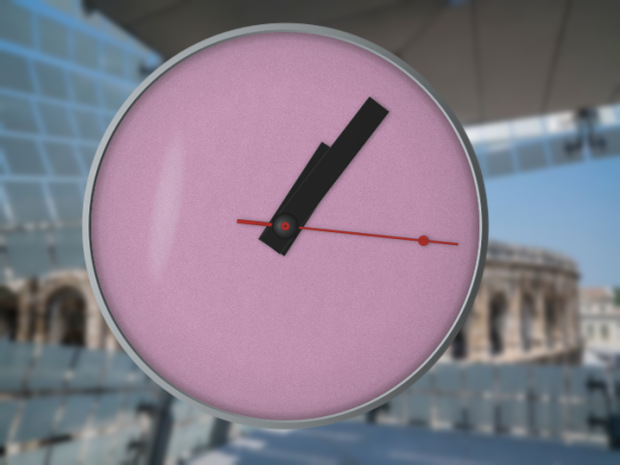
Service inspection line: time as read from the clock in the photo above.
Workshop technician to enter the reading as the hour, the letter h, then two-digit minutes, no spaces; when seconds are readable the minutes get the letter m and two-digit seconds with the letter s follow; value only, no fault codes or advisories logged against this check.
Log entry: 1h06m16s
